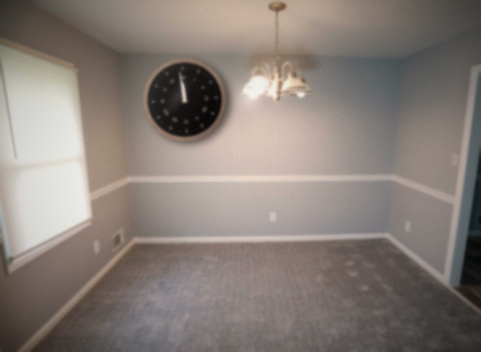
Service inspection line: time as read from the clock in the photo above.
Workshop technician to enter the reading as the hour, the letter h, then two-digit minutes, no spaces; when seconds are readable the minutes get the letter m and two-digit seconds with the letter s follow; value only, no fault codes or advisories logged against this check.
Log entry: 11h59
